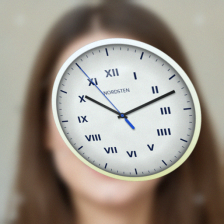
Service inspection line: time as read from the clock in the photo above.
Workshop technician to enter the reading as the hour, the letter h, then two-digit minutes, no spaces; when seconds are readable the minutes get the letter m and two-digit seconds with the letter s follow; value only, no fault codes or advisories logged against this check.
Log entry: 10h11m55s
